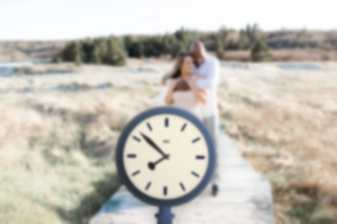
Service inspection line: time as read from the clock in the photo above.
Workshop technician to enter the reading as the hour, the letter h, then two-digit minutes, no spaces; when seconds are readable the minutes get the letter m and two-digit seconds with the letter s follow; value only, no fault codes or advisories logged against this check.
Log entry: 7h52
